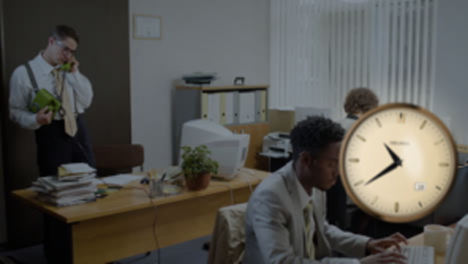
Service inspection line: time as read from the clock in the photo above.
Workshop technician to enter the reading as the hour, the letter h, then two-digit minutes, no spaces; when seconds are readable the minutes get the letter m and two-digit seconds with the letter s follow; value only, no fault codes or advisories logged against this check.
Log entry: 10h39
